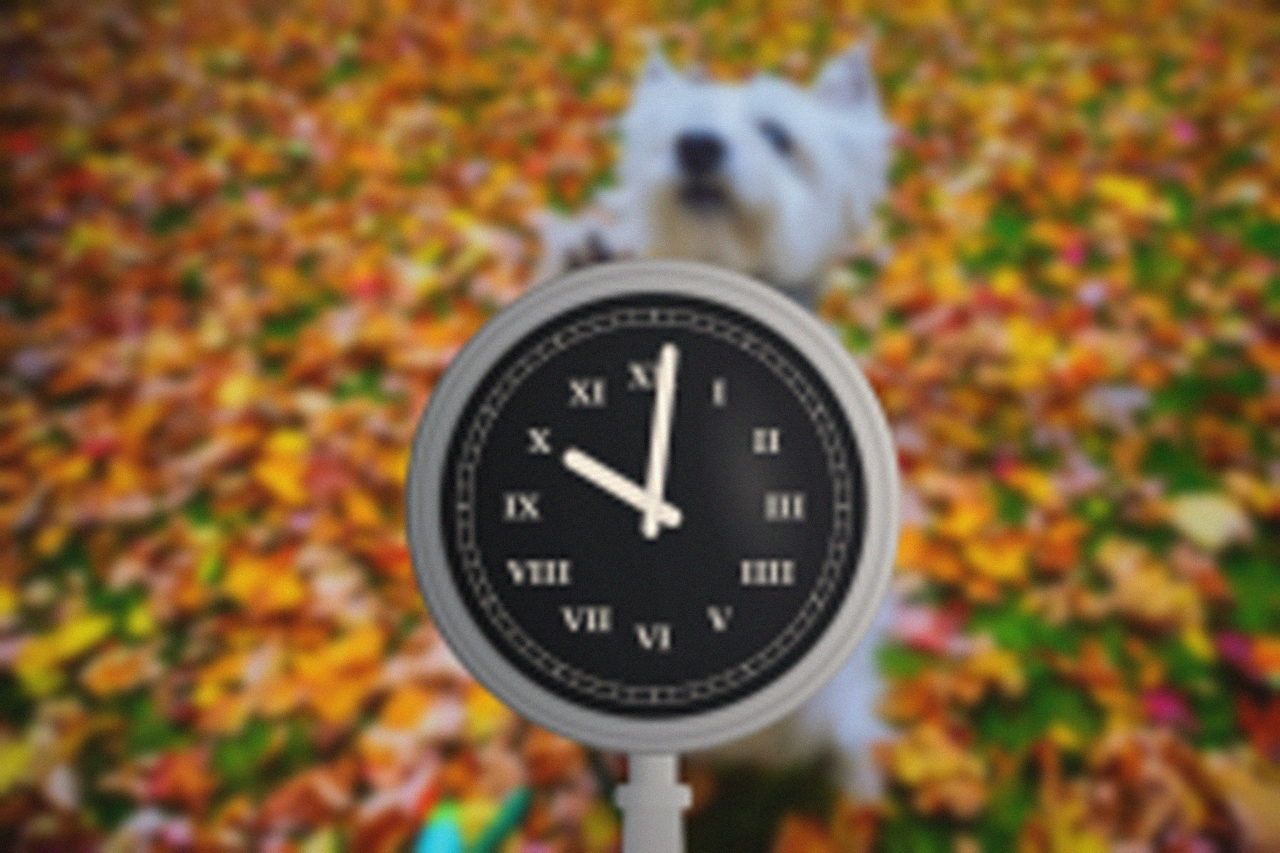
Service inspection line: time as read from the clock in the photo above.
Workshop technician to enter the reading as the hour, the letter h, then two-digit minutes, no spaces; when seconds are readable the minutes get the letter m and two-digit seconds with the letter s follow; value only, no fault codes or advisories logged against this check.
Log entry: 10h01
